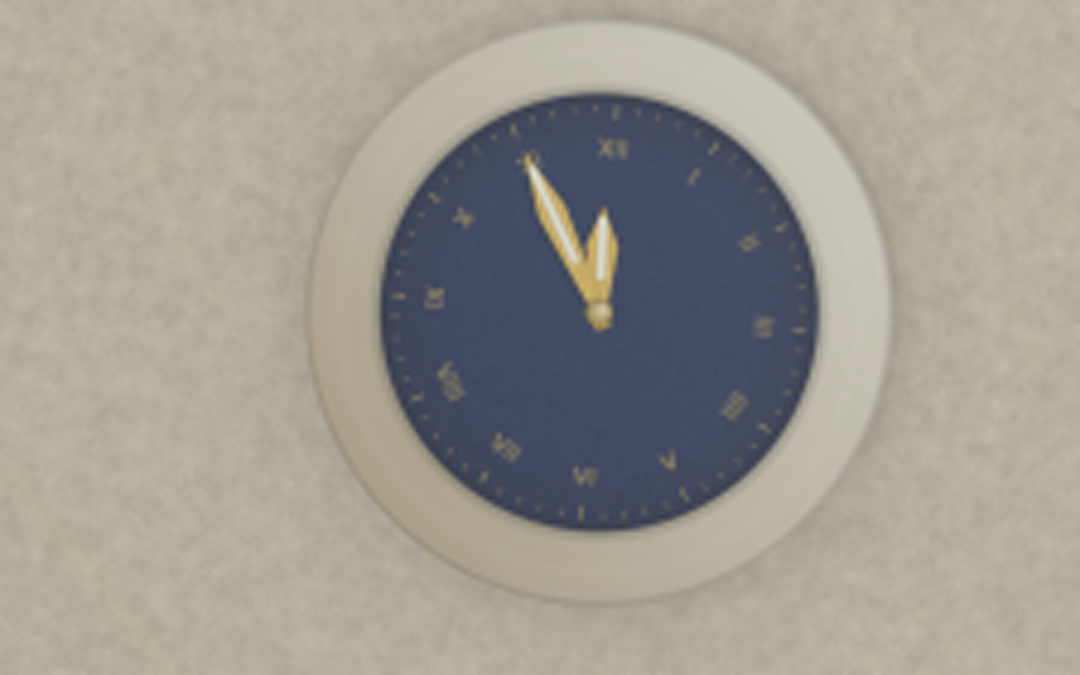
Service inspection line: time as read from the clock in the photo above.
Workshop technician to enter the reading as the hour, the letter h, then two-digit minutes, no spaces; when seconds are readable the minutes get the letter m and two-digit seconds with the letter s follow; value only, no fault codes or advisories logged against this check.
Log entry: 11h55
